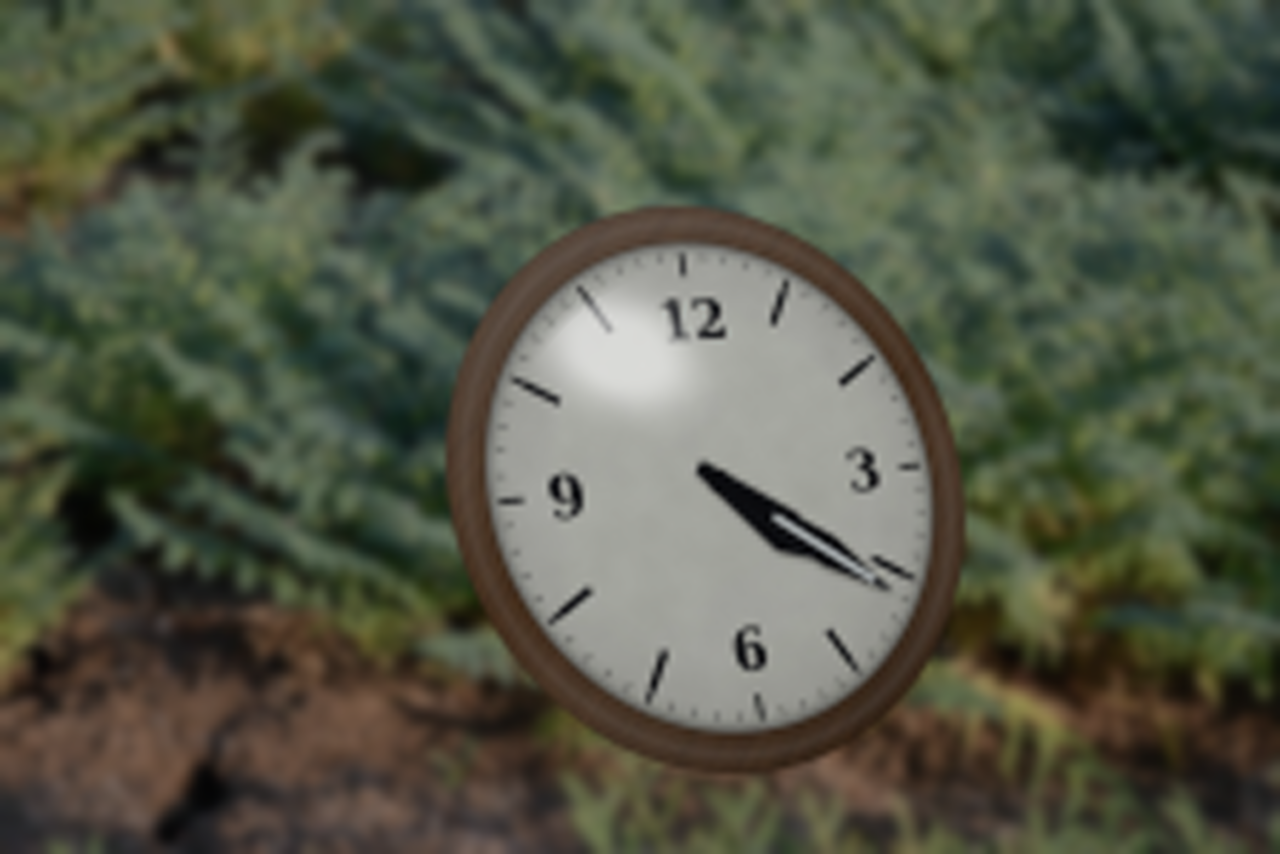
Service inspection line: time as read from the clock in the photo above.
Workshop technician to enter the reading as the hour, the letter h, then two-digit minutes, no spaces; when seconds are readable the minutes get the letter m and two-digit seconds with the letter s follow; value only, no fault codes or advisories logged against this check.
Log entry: 4h21
